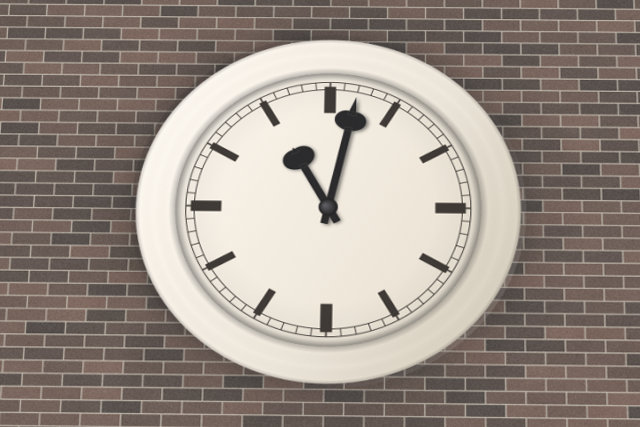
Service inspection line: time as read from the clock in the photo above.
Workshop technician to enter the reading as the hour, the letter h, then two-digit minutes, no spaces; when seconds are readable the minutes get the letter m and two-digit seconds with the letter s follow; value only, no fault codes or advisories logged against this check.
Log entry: 11h02
